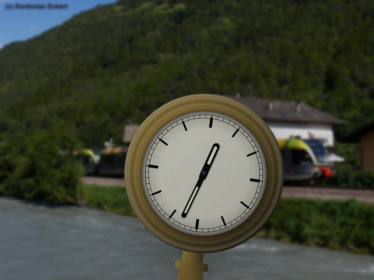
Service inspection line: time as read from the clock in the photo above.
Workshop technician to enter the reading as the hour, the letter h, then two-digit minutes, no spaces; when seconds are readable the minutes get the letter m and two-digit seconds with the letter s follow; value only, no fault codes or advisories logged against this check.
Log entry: 12h33
